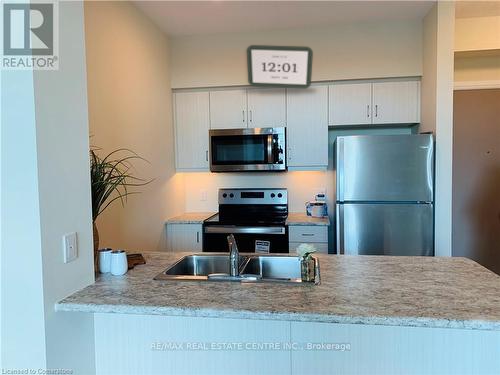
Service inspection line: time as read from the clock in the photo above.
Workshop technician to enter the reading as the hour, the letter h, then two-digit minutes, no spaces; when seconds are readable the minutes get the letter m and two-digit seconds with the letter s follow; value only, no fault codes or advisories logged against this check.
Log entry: 12h01
